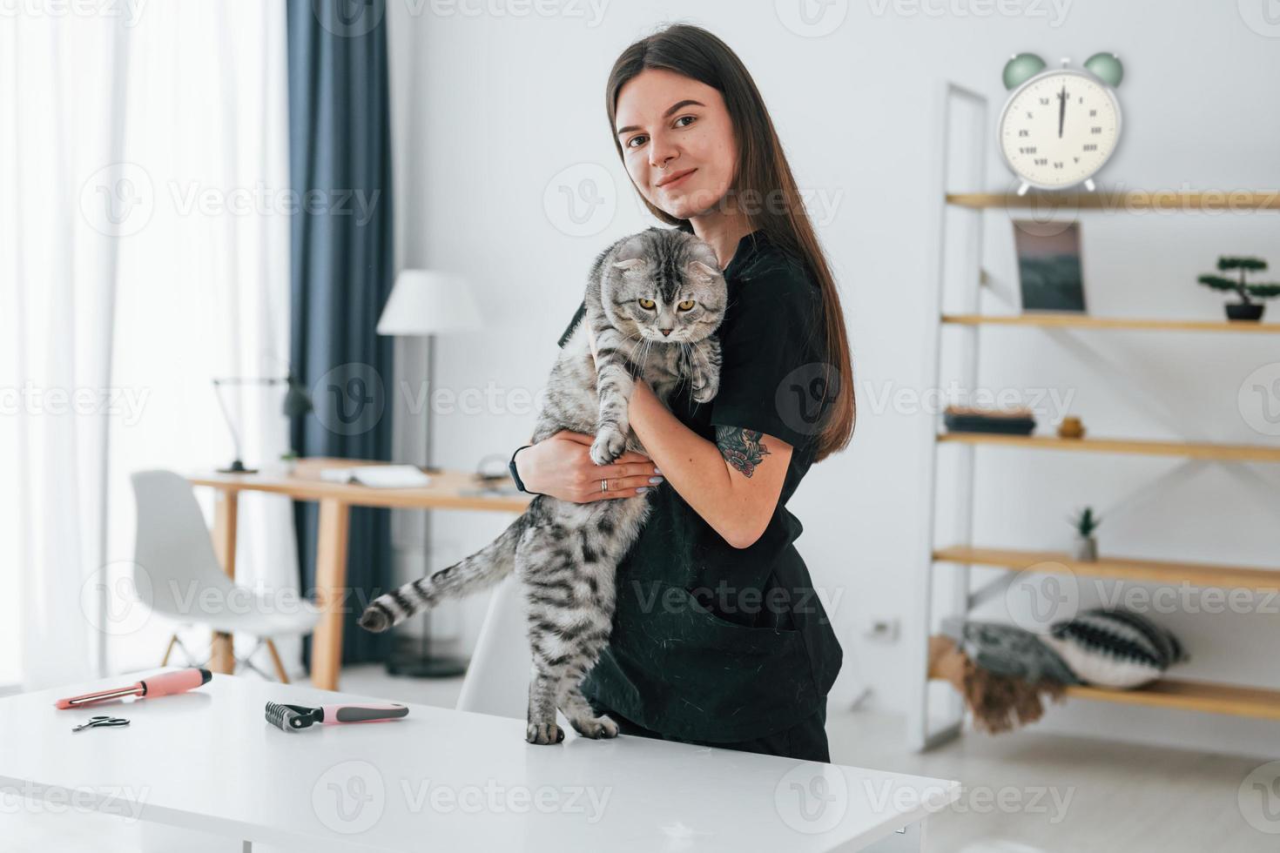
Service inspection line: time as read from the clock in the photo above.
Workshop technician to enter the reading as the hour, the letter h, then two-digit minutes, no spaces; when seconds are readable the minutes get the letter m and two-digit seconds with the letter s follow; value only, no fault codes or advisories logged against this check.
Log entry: 12h00
